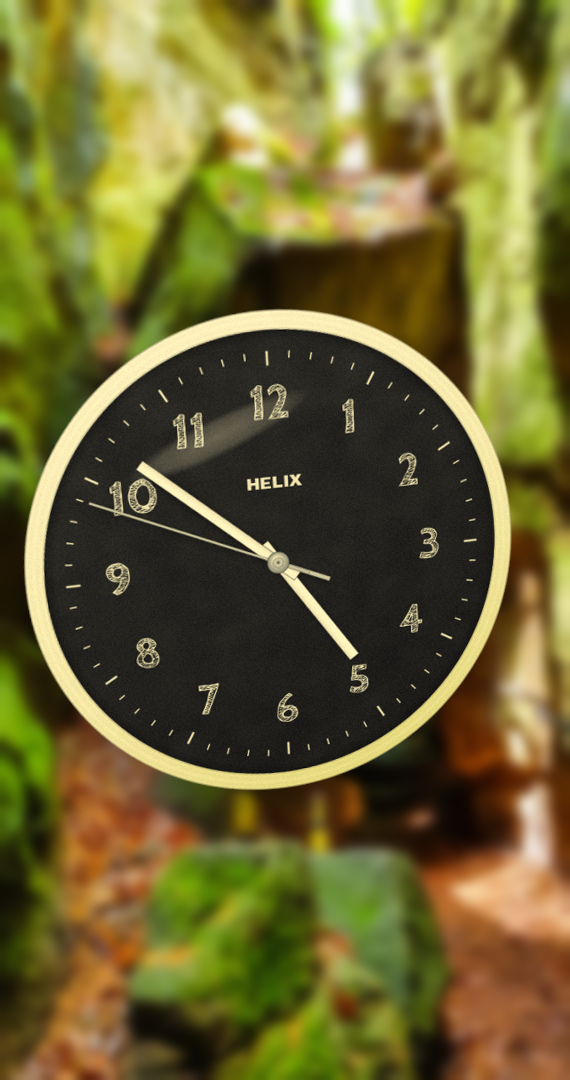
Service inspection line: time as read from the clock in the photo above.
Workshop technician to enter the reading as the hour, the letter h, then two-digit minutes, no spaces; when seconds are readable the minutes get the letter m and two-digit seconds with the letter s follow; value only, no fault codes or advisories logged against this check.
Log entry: 4h51m49s
